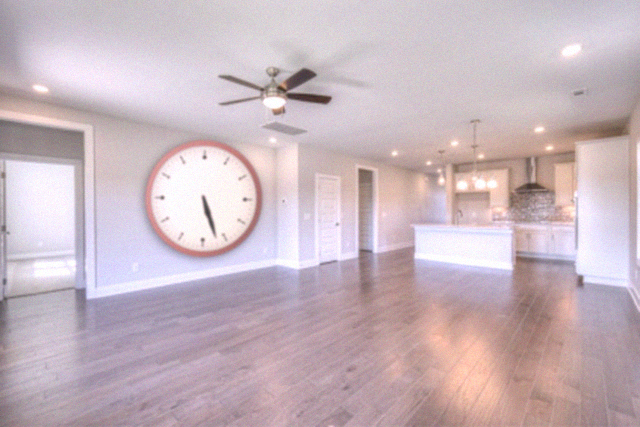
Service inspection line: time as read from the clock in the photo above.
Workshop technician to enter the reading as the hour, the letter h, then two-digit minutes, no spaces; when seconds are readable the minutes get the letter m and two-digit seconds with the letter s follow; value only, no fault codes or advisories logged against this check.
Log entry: 5h27
